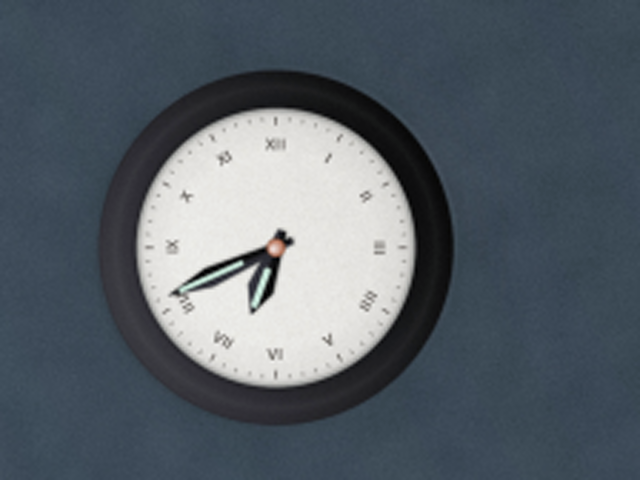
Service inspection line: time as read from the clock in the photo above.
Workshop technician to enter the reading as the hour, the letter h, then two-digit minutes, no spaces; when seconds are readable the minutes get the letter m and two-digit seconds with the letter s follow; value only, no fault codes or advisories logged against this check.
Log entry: 6h41
